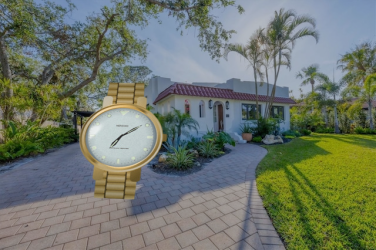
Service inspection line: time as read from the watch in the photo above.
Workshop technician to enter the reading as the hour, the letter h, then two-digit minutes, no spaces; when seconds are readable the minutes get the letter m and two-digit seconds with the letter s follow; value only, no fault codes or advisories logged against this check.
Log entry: 7h09
